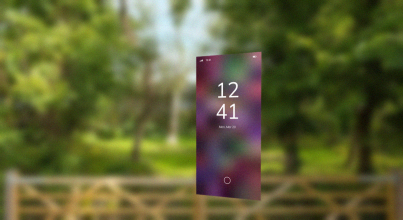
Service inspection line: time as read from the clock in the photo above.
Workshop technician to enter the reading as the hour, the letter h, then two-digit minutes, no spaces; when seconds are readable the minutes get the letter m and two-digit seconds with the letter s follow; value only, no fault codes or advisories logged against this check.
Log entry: 12h41
